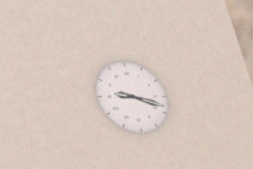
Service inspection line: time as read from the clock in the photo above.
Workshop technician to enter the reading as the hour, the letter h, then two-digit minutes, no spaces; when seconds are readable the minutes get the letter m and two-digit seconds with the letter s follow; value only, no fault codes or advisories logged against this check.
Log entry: 9h18
